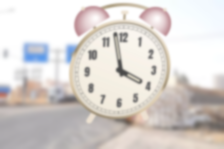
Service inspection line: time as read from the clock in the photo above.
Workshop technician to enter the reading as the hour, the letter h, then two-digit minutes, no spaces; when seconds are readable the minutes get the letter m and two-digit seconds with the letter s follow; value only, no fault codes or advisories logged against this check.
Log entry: 3h58
